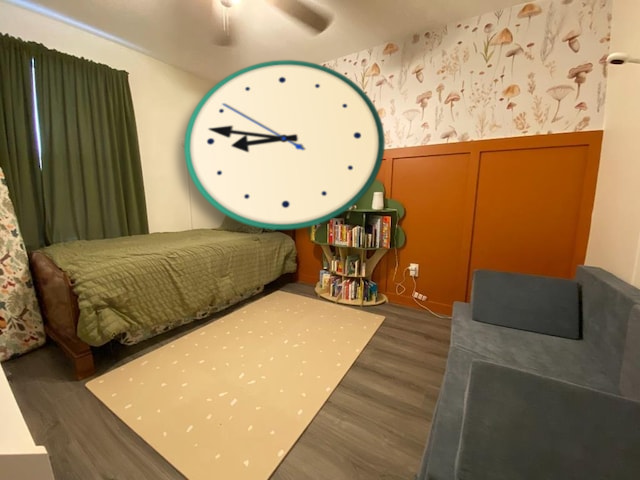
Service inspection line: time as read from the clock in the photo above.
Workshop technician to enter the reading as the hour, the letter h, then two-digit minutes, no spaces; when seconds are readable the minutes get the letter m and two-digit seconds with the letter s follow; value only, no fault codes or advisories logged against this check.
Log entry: 8h46m51s
